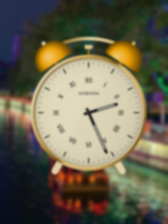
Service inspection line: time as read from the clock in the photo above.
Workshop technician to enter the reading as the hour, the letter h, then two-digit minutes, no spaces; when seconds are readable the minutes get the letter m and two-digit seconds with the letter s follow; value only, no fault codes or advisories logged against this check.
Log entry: 2h26
